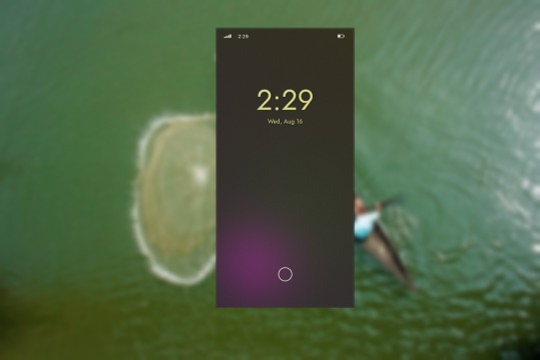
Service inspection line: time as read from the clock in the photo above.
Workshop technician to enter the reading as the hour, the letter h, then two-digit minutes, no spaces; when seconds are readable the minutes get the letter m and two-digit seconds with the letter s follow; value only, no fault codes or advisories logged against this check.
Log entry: 2h29
